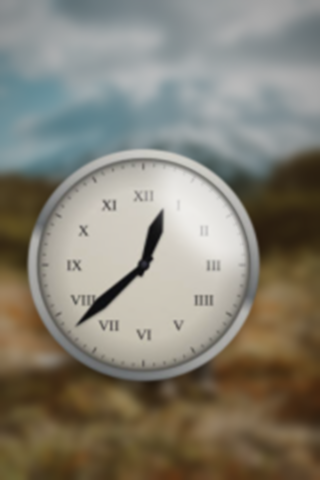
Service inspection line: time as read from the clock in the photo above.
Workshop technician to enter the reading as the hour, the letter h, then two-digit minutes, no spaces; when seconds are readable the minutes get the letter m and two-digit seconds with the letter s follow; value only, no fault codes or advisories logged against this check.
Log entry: 12h38
